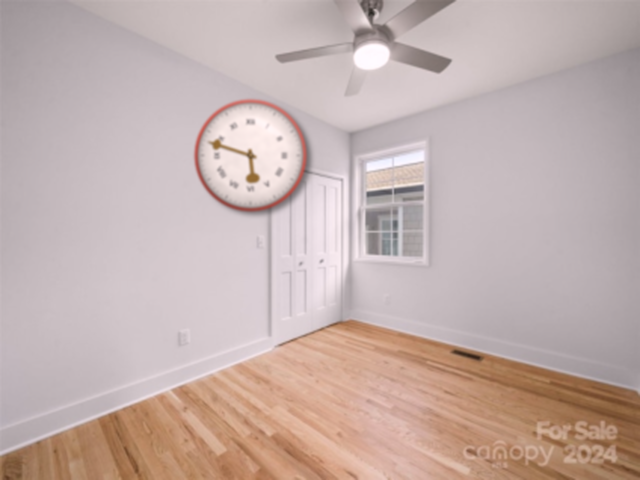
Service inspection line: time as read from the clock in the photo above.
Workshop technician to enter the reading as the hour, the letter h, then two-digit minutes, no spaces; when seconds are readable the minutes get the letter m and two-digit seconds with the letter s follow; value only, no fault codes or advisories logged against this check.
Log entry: 5h48
